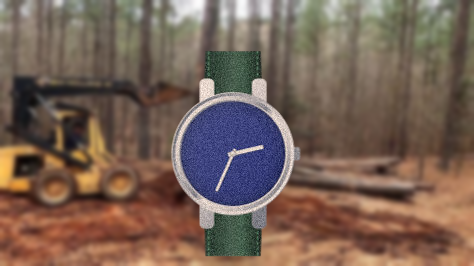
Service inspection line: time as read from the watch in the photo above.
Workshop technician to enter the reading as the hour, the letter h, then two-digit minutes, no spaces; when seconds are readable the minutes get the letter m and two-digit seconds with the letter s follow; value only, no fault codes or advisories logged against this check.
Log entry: 2h34
